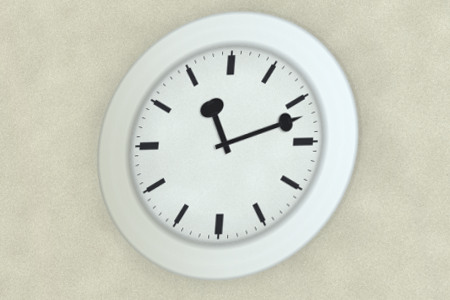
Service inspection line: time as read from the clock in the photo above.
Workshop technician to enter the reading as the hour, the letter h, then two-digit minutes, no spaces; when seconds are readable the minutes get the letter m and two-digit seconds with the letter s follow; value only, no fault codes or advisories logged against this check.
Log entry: 11h12
